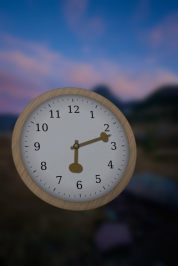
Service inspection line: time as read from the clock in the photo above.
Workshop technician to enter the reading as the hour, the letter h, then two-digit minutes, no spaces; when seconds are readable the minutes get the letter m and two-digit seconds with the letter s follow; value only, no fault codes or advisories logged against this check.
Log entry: 6h12
